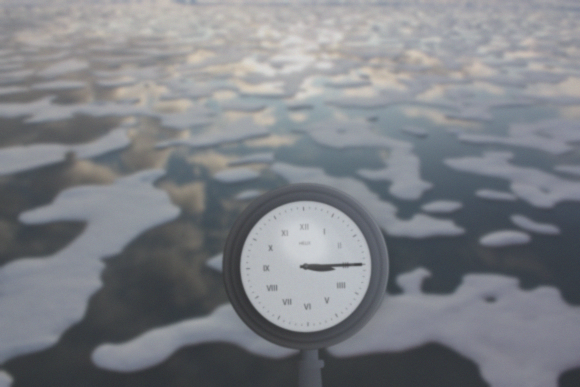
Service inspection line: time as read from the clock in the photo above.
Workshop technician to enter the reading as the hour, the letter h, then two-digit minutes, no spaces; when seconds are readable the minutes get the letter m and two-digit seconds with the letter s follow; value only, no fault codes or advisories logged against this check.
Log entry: 3h15
